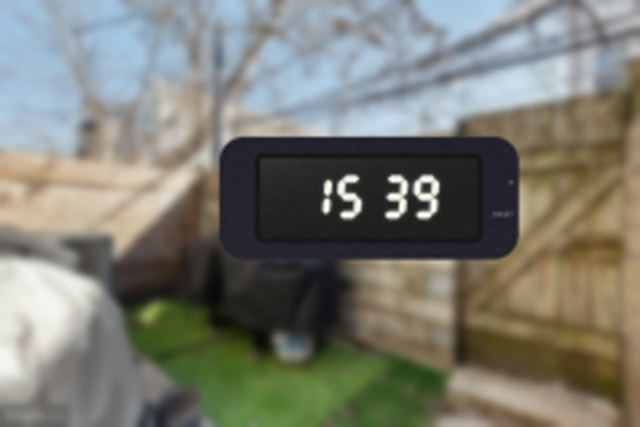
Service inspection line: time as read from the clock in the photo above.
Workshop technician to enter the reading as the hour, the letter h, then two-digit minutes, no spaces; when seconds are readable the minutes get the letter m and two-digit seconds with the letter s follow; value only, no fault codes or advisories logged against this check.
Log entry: 15h39
